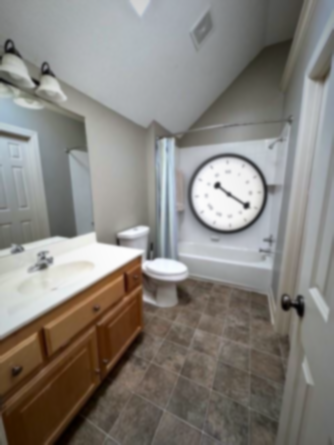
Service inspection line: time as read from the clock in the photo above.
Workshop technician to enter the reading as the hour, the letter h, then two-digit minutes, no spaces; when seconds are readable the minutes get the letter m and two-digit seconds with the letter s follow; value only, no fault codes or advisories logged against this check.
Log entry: 10h21
